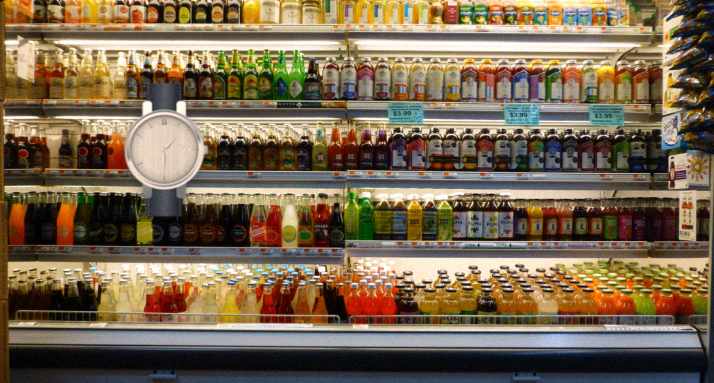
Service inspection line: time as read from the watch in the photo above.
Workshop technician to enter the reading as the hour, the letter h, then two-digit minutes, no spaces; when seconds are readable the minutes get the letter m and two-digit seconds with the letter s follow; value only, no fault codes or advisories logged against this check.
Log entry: 1h30
